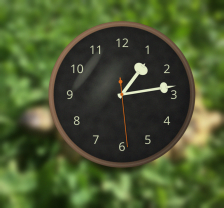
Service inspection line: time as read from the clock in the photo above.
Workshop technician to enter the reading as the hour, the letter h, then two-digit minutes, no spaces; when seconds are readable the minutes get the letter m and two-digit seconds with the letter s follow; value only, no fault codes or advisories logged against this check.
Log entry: 1h13m29s
